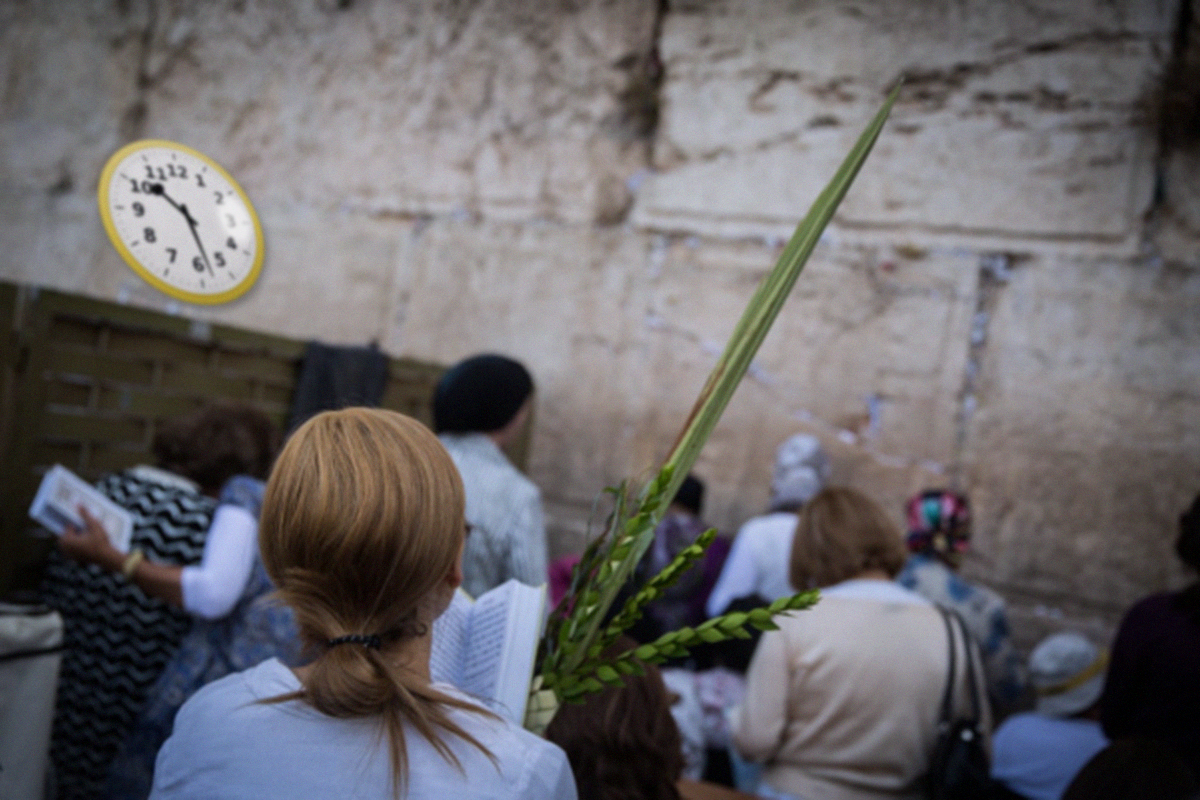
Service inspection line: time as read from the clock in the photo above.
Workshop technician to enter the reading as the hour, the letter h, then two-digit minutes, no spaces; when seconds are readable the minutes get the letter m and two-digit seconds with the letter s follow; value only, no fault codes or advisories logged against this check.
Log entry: 10h28
